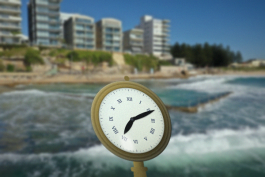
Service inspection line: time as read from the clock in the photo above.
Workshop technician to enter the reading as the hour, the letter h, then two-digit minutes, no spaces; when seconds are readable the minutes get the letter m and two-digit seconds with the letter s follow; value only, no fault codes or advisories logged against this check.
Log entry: 7h11
